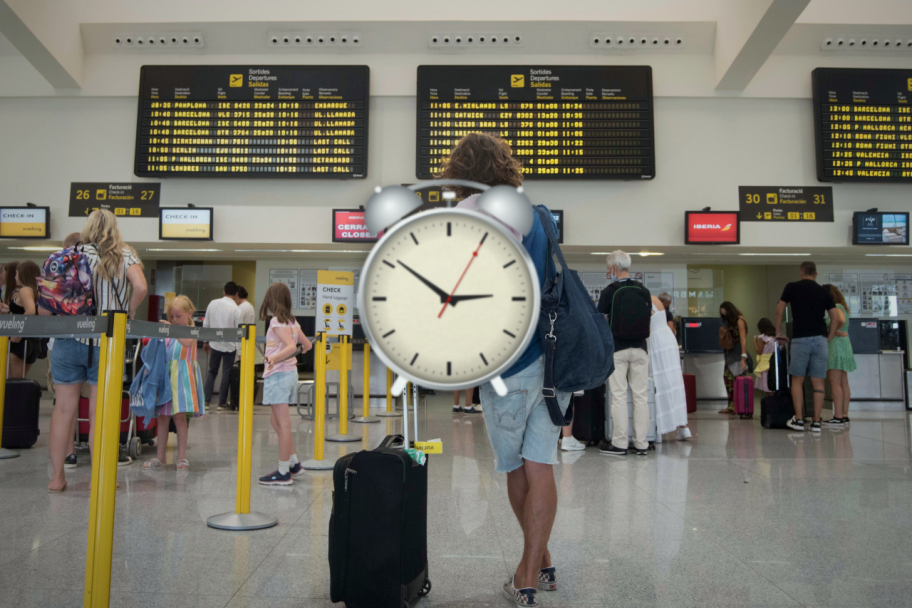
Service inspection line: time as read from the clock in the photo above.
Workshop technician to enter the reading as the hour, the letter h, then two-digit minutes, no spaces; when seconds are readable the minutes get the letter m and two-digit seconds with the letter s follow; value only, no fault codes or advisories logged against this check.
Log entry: 2h51m05s
